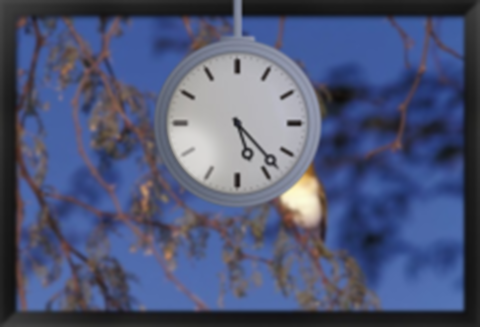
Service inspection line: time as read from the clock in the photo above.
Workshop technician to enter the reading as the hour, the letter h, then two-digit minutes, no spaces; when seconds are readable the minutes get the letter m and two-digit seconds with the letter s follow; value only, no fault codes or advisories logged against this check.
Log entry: 5h23
